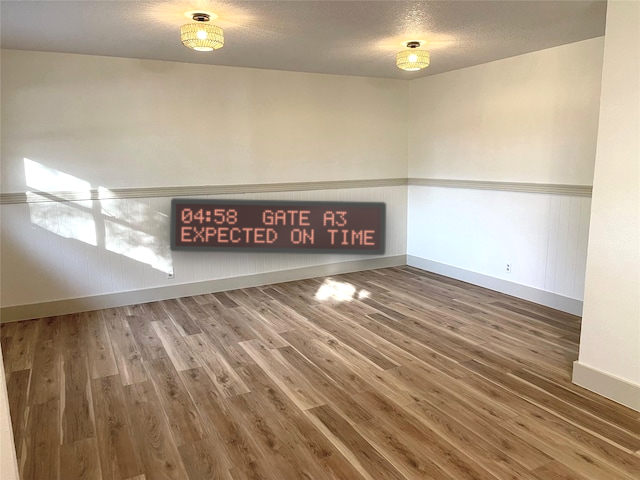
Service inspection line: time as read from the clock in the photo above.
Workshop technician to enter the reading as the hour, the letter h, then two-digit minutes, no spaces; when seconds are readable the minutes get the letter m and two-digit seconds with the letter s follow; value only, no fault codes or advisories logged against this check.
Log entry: 4h58
